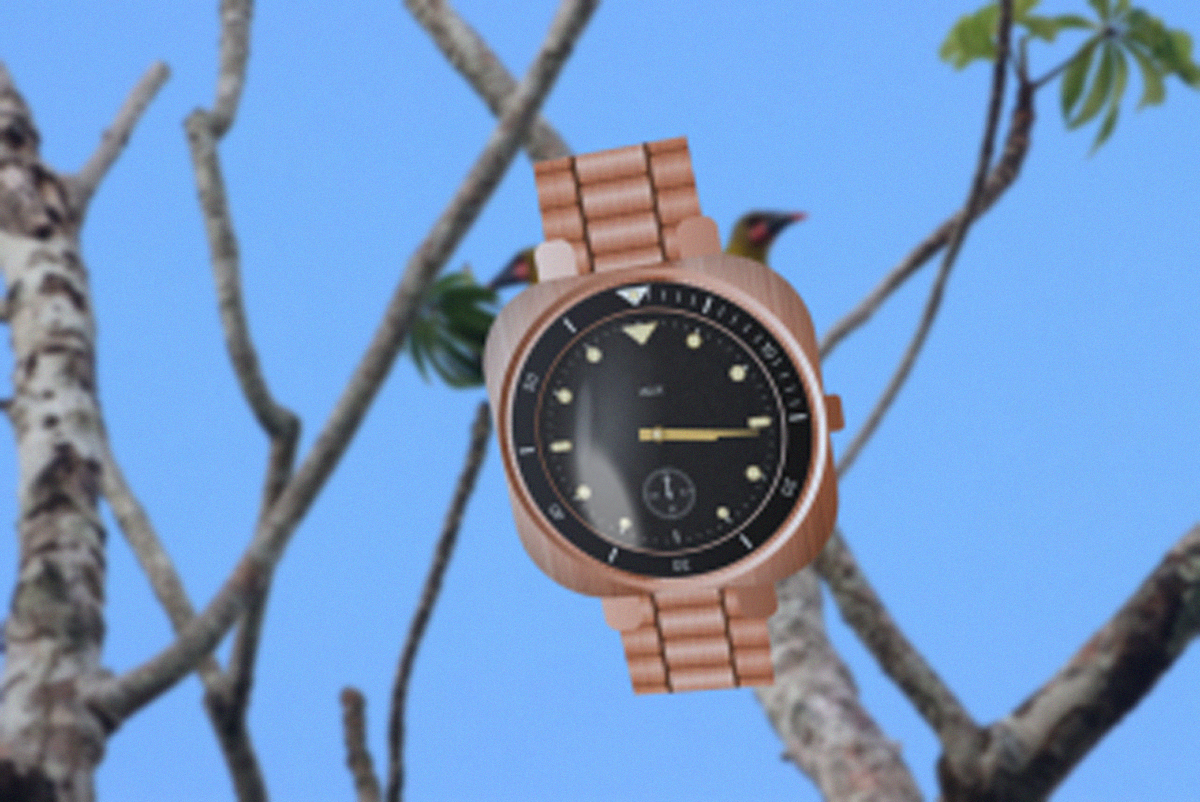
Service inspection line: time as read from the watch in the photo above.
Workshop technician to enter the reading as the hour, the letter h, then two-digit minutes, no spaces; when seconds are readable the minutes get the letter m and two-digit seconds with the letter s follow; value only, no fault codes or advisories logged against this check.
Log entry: 3h16
